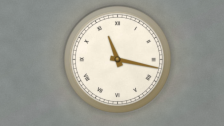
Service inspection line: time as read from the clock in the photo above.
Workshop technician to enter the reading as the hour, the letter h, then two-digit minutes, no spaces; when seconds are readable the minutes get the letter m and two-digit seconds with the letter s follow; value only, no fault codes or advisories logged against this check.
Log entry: 11h17
